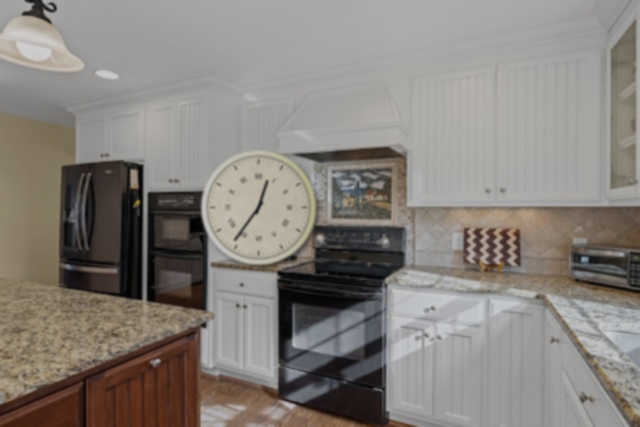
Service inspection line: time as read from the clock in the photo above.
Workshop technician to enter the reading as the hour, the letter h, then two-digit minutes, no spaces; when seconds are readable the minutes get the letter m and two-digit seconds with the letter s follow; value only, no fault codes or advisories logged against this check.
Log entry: 12h36
